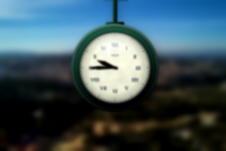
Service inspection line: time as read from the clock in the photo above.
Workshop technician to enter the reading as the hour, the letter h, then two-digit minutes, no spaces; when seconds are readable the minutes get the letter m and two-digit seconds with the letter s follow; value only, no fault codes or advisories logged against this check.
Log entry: 9h45
